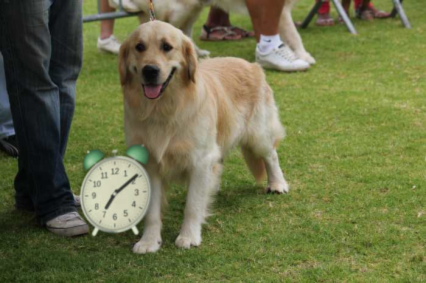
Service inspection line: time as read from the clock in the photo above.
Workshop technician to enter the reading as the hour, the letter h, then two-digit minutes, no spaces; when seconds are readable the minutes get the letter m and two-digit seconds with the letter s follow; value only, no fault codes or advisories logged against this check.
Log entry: 7h09
